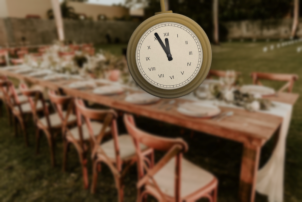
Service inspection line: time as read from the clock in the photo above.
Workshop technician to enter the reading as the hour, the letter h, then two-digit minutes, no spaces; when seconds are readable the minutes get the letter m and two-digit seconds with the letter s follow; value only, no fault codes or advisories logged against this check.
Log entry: 11h56
